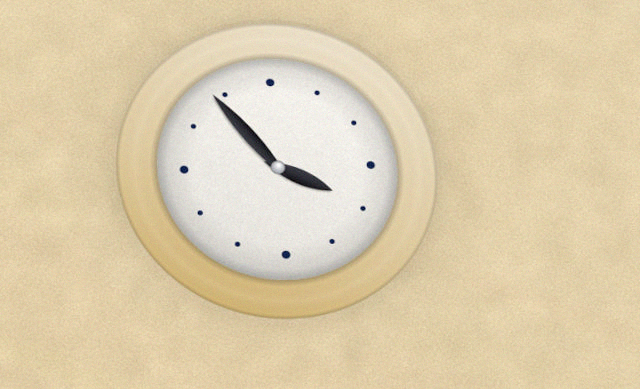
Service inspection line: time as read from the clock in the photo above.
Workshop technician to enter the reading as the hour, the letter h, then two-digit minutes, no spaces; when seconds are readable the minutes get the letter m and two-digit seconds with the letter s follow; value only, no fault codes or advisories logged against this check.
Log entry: 3h54
